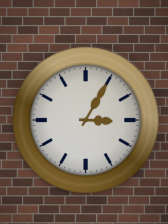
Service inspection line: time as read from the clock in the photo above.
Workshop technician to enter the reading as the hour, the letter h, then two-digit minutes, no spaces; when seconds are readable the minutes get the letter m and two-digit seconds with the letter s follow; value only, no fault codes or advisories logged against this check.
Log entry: 3h05
